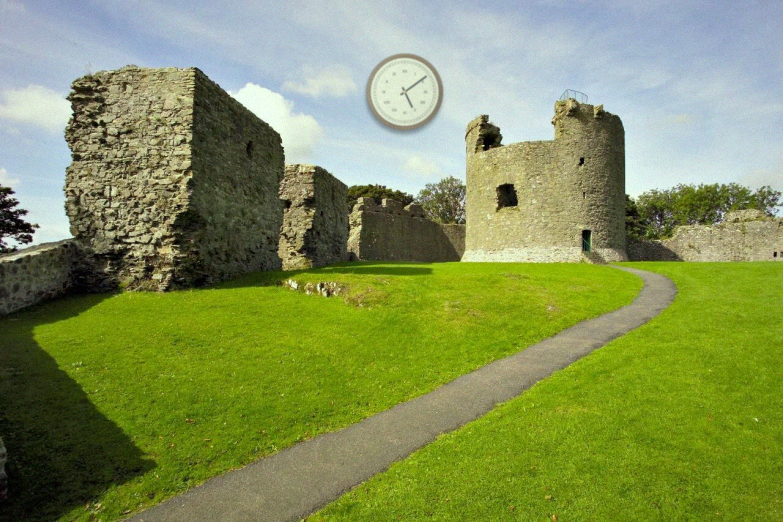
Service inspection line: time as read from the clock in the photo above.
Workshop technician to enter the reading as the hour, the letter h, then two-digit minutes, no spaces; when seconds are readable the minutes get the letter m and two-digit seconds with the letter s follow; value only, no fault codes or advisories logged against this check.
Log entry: 5h09
